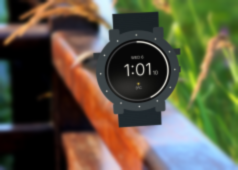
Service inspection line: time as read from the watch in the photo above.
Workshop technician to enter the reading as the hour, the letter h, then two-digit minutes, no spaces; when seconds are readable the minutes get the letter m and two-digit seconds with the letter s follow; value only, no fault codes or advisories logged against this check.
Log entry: 1h01
